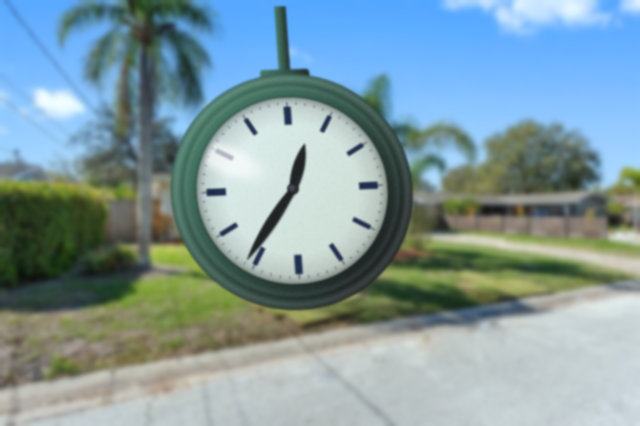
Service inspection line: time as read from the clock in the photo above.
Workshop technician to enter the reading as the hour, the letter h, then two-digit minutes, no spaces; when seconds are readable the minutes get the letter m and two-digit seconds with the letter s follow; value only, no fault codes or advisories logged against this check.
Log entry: 12h36
